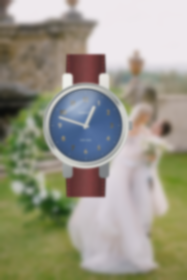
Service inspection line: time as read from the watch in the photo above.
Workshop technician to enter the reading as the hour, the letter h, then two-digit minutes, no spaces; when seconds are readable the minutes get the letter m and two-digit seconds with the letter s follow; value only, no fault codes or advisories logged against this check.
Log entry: 12h48
